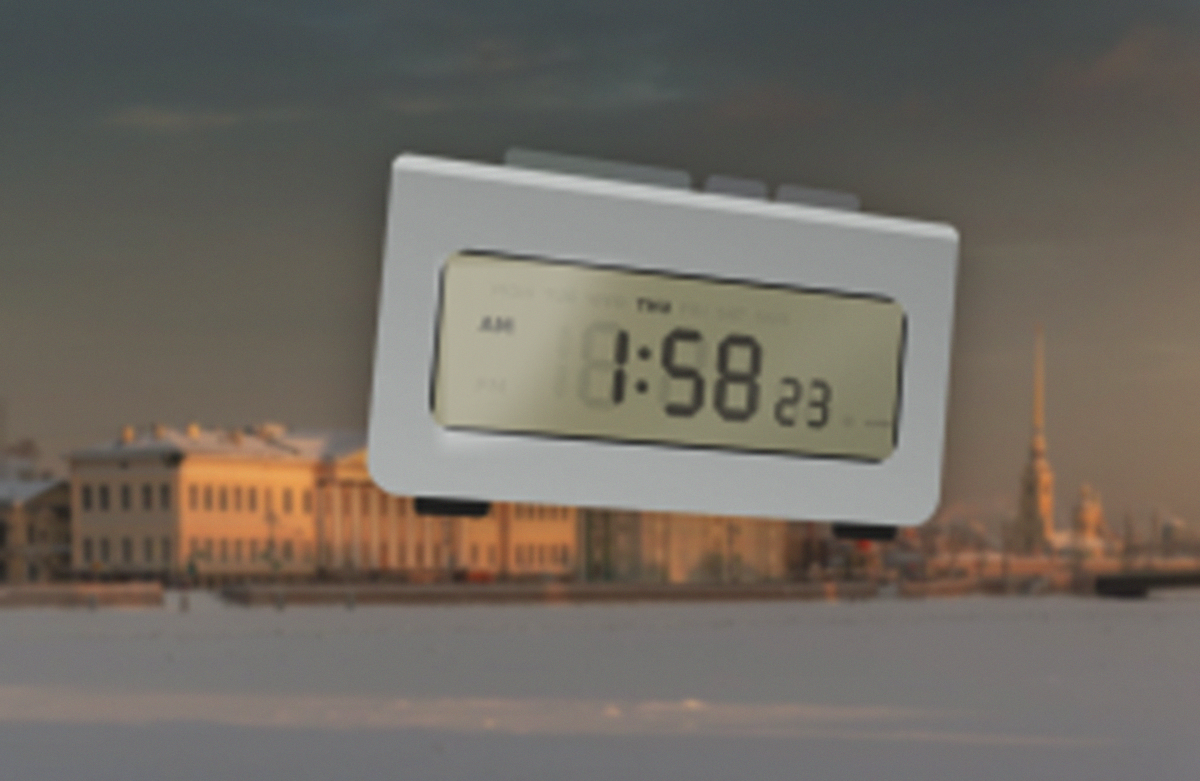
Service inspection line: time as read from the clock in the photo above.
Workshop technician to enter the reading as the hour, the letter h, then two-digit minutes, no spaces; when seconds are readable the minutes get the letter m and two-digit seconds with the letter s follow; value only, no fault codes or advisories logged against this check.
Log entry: 1h58m23s
